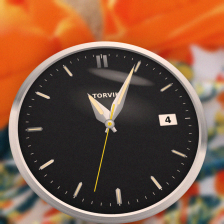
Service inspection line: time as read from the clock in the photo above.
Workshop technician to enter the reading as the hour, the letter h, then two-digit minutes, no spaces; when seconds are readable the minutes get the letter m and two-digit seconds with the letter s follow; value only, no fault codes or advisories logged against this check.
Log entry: 11h04m33s
